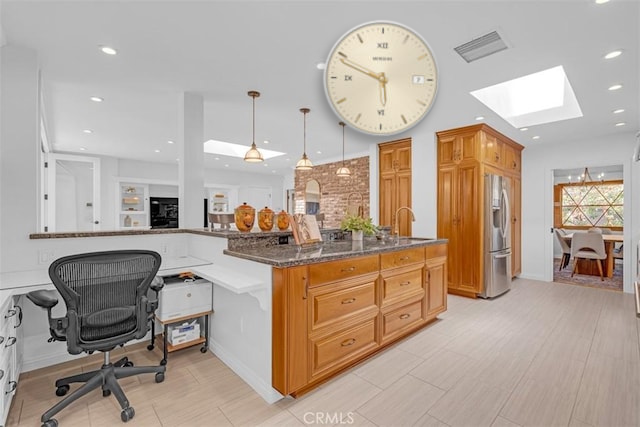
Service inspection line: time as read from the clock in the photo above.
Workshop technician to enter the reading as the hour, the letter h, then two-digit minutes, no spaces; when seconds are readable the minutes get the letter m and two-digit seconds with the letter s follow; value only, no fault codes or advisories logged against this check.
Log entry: 5h49
